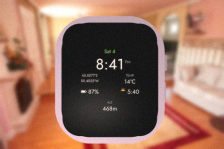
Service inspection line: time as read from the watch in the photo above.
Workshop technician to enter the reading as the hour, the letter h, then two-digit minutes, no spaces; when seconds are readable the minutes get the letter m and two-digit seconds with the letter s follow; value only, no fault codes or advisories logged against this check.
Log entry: 8h41
